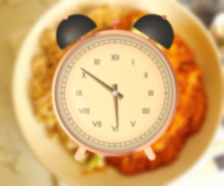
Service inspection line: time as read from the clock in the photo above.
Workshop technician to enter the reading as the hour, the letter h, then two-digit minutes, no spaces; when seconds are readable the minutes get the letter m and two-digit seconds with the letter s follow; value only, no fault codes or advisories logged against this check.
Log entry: 5h51
